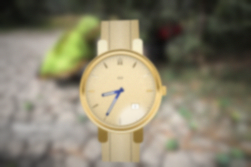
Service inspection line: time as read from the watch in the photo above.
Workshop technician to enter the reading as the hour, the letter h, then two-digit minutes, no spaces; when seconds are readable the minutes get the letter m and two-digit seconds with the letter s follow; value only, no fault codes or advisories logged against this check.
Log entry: 8h35
